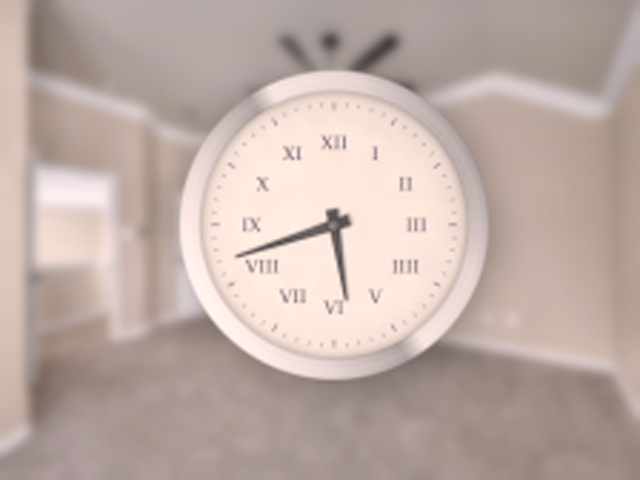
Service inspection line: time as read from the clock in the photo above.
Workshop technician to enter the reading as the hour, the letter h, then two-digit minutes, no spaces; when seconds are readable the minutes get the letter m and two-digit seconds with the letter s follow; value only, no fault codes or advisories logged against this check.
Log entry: 5h42
